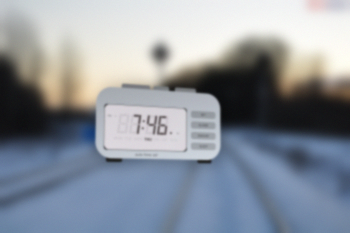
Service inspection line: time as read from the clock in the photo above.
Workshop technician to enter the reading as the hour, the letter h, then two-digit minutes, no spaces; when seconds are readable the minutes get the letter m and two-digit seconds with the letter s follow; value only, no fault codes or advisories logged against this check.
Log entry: 7h46
